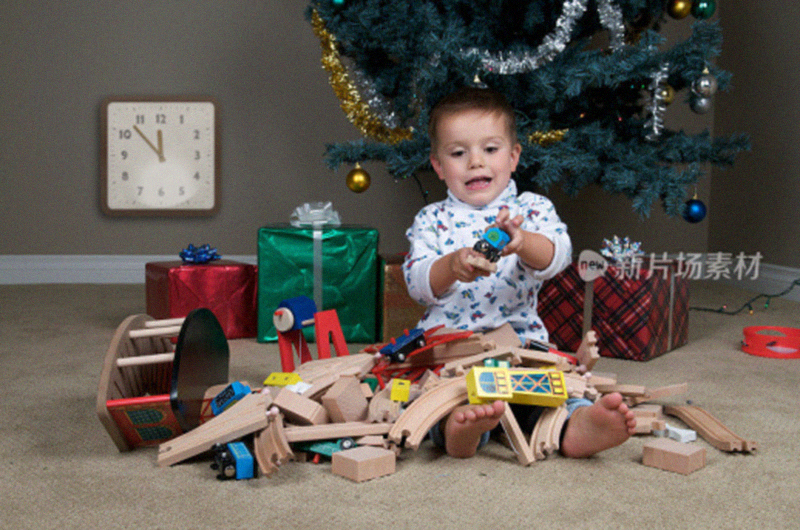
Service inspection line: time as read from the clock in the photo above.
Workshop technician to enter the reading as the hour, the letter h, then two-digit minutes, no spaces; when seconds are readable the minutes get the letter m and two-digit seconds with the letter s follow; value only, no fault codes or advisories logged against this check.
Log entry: 11h53
